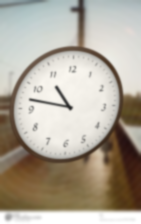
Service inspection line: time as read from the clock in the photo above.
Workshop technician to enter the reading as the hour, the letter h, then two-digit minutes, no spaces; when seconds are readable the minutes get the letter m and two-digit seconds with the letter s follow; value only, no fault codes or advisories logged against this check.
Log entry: 10h47
